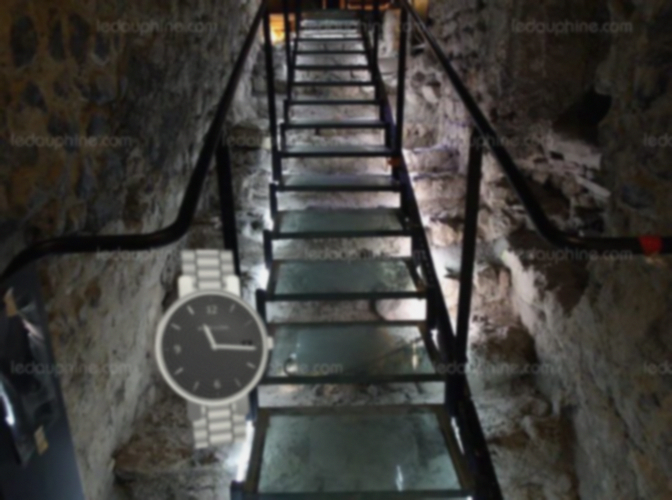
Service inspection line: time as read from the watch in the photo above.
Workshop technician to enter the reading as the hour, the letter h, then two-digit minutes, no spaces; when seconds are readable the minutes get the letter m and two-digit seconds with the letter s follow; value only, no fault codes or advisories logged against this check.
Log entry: 11h16
